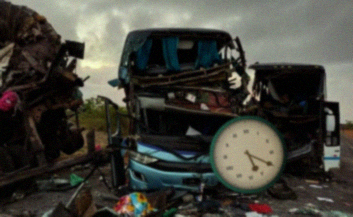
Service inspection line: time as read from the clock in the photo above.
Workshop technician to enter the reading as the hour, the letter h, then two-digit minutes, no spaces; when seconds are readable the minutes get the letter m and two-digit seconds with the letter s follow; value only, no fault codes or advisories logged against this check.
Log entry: 5h20
